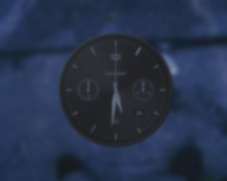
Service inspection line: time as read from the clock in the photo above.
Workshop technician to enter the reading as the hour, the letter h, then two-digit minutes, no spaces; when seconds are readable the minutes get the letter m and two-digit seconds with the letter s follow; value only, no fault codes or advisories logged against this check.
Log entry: 5h31
